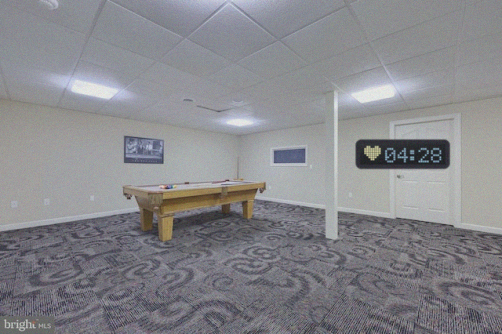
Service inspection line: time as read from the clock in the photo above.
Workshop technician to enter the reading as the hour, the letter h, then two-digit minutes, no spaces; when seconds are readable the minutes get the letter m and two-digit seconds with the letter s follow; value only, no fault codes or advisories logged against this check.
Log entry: 4h28
